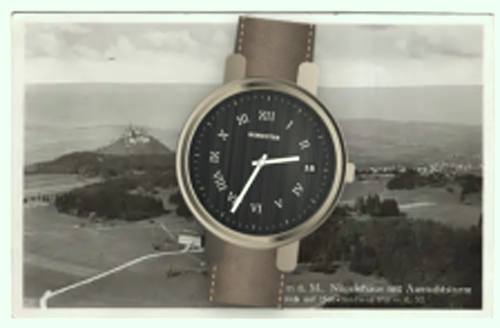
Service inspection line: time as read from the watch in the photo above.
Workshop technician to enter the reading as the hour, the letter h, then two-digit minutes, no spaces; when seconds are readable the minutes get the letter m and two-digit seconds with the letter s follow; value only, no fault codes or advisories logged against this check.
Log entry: 2h34
